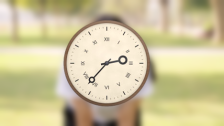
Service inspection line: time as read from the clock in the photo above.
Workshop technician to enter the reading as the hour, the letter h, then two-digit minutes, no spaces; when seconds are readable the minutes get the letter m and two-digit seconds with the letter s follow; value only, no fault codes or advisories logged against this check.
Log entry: 2h37
